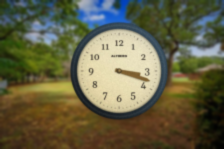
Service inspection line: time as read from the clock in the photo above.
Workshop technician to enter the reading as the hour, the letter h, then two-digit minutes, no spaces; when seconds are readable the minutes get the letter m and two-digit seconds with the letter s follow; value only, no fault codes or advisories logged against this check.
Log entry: 3h18
